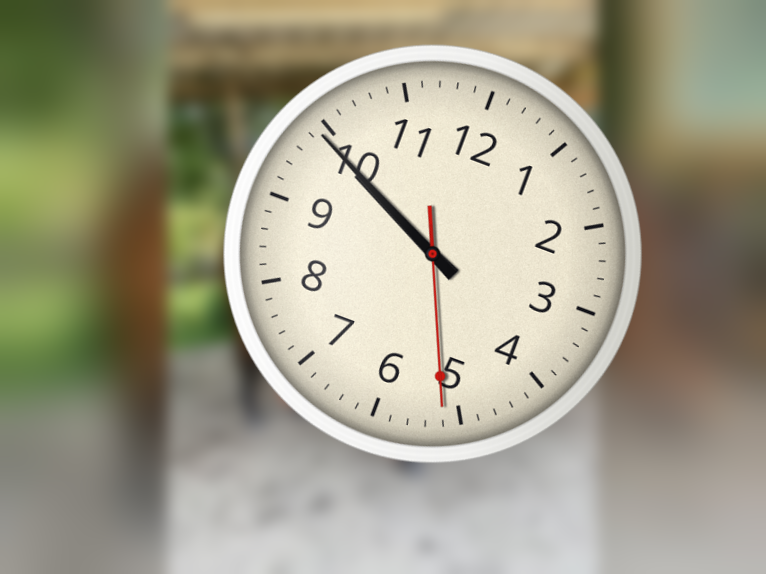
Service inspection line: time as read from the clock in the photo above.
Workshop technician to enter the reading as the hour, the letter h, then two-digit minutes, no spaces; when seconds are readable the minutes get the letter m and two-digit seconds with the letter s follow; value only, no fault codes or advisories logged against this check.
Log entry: 9h49m26s
